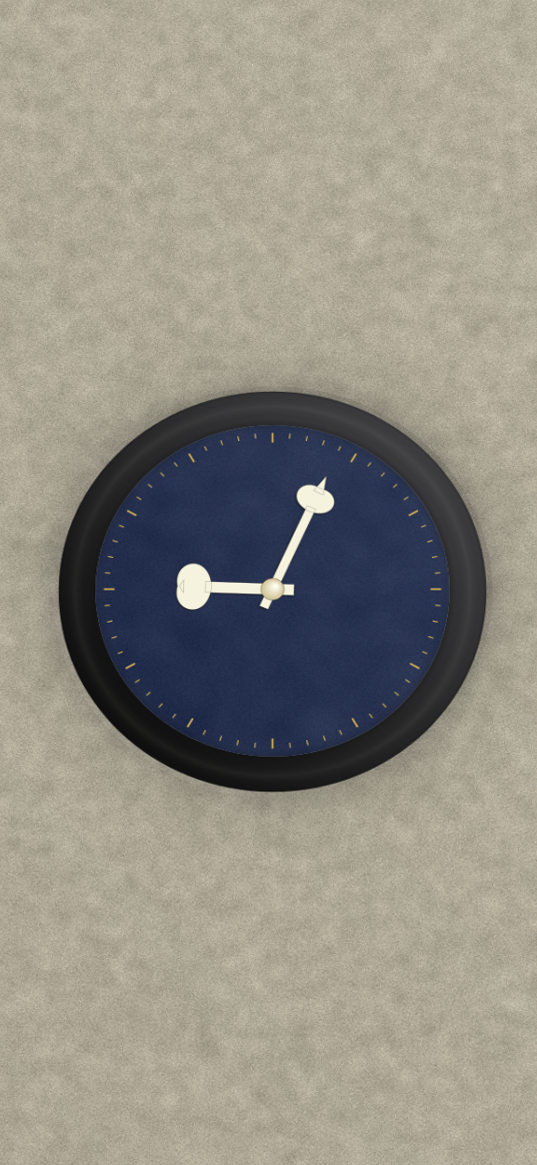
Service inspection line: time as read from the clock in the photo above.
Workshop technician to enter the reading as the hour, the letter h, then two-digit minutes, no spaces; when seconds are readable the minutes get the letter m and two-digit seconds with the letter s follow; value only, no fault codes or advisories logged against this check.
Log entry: 9h04
